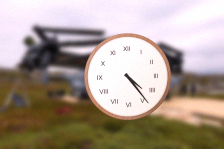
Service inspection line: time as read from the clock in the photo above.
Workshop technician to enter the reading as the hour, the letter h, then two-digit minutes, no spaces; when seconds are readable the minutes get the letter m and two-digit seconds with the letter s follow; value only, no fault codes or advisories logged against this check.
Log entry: 4h24
